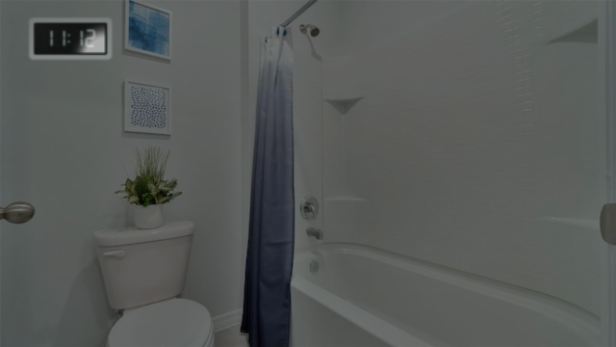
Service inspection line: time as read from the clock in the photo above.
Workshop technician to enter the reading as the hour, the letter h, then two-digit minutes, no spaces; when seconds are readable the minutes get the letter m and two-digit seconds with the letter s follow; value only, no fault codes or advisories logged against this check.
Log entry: 11h12
